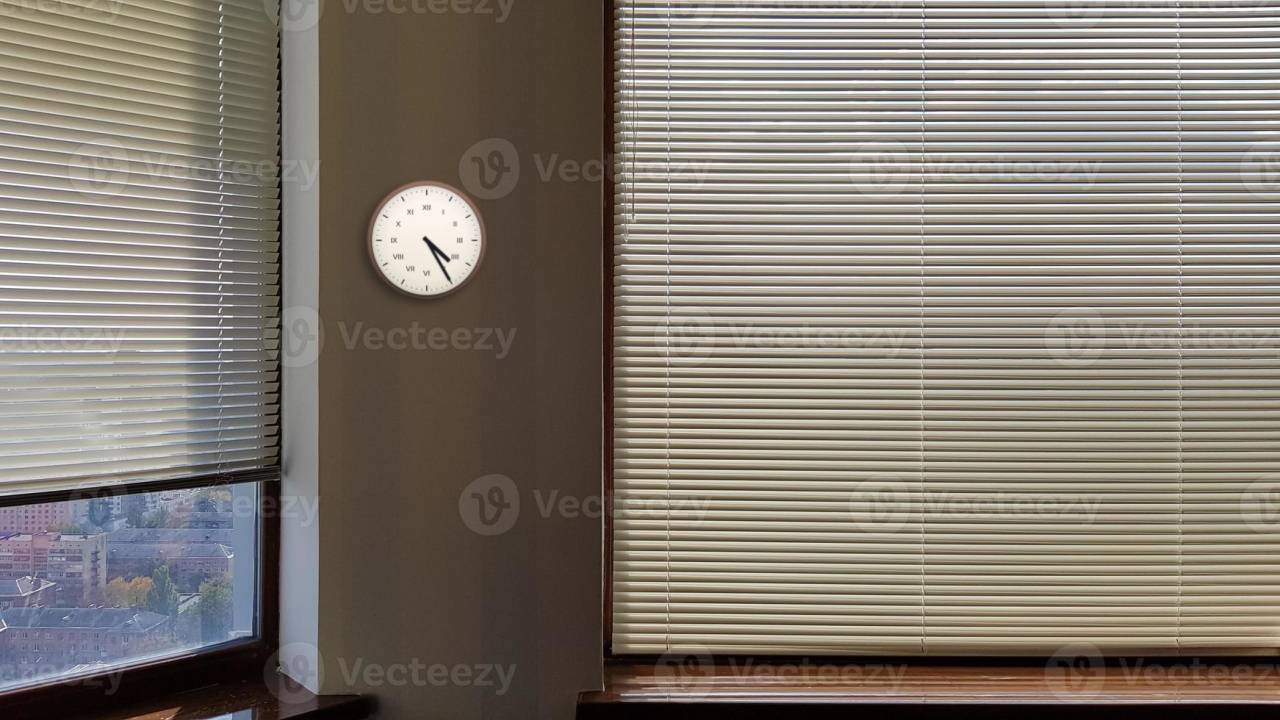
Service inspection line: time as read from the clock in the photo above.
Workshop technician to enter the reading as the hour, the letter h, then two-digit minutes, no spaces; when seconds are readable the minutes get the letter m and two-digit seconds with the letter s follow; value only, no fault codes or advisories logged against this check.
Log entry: 4h25
